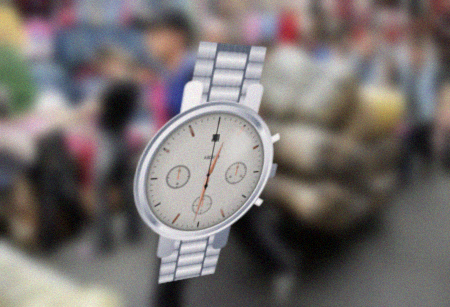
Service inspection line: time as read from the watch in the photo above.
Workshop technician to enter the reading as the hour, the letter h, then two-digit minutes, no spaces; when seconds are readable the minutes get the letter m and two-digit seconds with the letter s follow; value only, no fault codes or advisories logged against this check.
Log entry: 12h31
